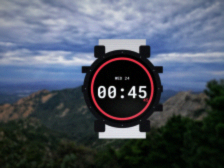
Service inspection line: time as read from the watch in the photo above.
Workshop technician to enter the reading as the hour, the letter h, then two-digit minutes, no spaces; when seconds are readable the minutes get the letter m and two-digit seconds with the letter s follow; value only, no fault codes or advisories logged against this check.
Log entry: 0h45
